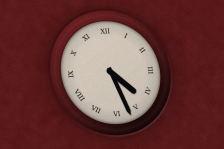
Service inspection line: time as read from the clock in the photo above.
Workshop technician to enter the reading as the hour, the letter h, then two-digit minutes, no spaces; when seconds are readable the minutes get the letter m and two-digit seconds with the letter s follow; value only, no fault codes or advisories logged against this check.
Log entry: 4h27
